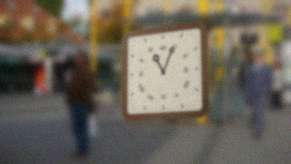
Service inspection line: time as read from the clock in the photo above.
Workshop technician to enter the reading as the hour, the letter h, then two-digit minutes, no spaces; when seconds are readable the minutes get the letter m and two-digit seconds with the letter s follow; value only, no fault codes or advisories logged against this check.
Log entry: 11h04
